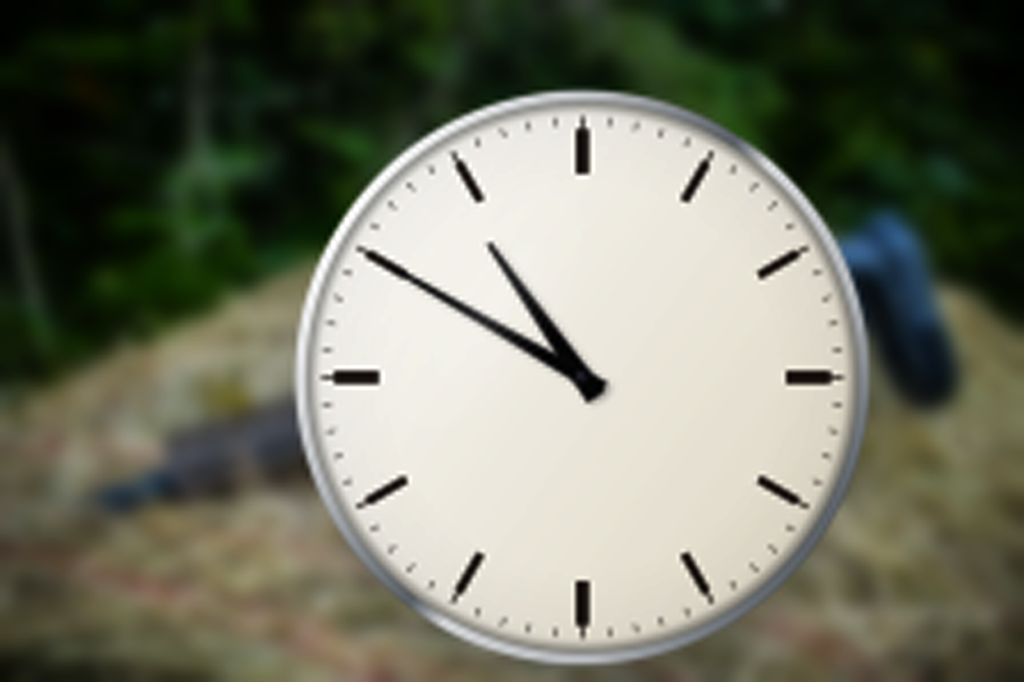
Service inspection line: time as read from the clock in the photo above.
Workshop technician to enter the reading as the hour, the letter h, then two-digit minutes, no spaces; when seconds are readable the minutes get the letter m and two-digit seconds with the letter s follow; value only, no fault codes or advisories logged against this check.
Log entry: 10h50
